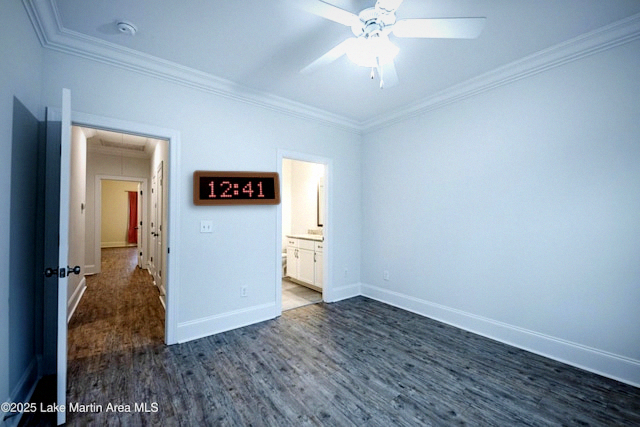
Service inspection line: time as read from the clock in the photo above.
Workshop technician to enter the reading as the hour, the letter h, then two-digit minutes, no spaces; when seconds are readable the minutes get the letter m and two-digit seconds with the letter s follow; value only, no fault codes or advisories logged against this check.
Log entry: 12h41
